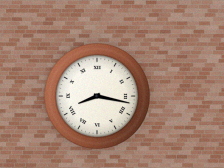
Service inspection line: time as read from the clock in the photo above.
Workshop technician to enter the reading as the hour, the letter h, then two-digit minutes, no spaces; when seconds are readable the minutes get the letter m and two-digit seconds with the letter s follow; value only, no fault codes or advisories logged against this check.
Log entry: 8h17
